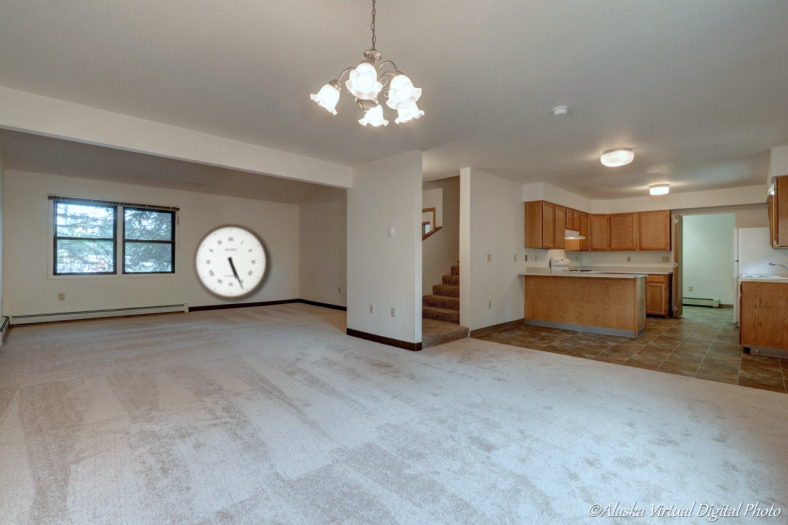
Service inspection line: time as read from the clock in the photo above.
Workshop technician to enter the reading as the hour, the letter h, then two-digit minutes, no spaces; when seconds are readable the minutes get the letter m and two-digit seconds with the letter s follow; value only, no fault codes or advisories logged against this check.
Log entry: 5h26
